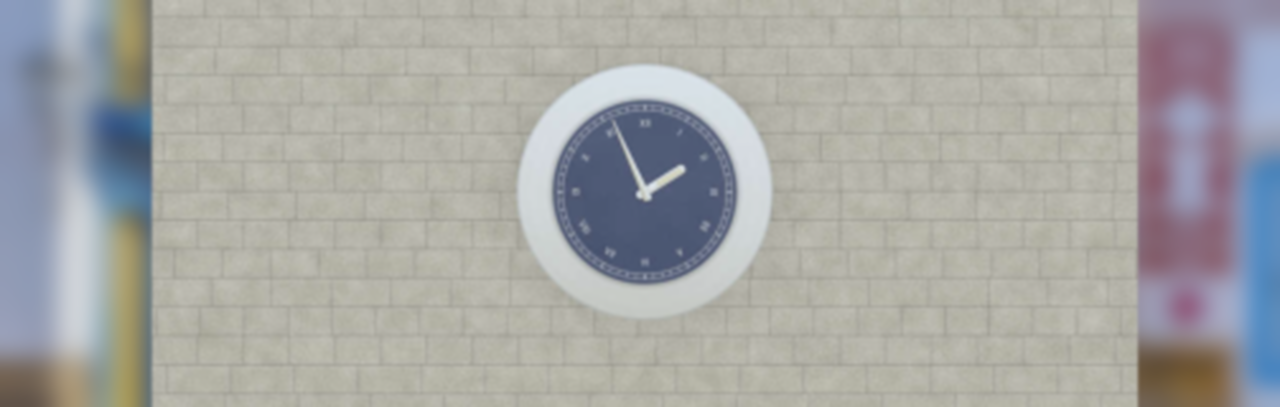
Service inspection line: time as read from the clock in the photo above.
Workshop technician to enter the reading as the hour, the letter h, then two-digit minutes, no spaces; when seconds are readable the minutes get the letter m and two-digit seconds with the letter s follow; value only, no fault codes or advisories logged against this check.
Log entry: 1h56
